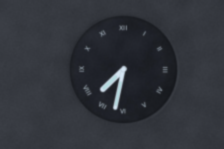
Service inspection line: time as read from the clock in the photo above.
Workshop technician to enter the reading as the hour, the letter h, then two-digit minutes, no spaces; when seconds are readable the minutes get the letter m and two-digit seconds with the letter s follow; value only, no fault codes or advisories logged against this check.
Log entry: 7h32
